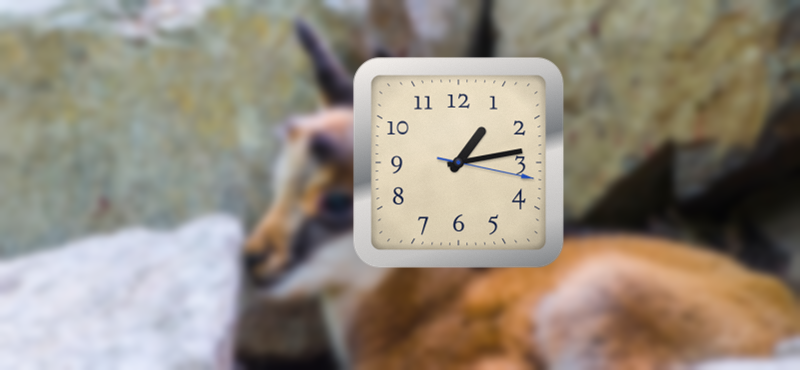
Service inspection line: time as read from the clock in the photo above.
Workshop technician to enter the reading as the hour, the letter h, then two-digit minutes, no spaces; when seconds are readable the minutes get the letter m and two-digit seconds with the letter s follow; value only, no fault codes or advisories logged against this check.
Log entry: 1h13m17s
